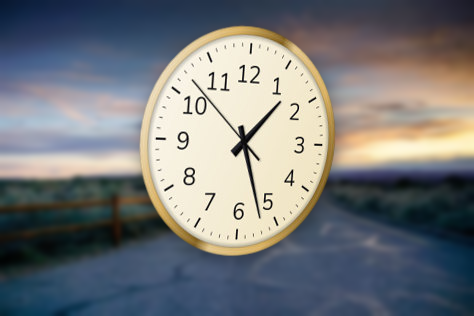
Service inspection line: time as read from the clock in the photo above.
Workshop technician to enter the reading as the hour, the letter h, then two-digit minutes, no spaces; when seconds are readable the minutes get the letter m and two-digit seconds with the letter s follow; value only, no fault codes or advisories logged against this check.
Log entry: 1h26m52s
